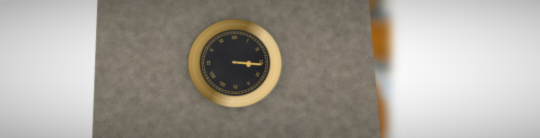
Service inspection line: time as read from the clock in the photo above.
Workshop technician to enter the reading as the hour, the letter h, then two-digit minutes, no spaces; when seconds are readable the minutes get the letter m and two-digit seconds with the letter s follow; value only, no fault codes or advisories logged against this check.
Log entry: 3h16
